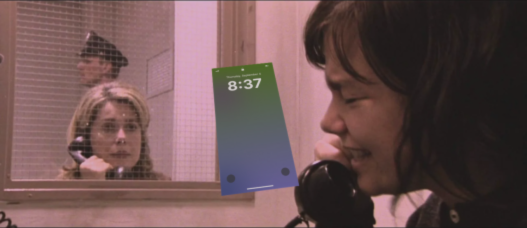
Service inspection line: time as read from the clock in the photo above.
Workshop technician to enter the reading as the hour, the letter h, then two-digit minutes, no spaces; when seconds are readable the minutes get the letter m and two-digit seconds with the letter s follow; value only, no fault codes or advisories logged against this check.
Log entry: 8h37
